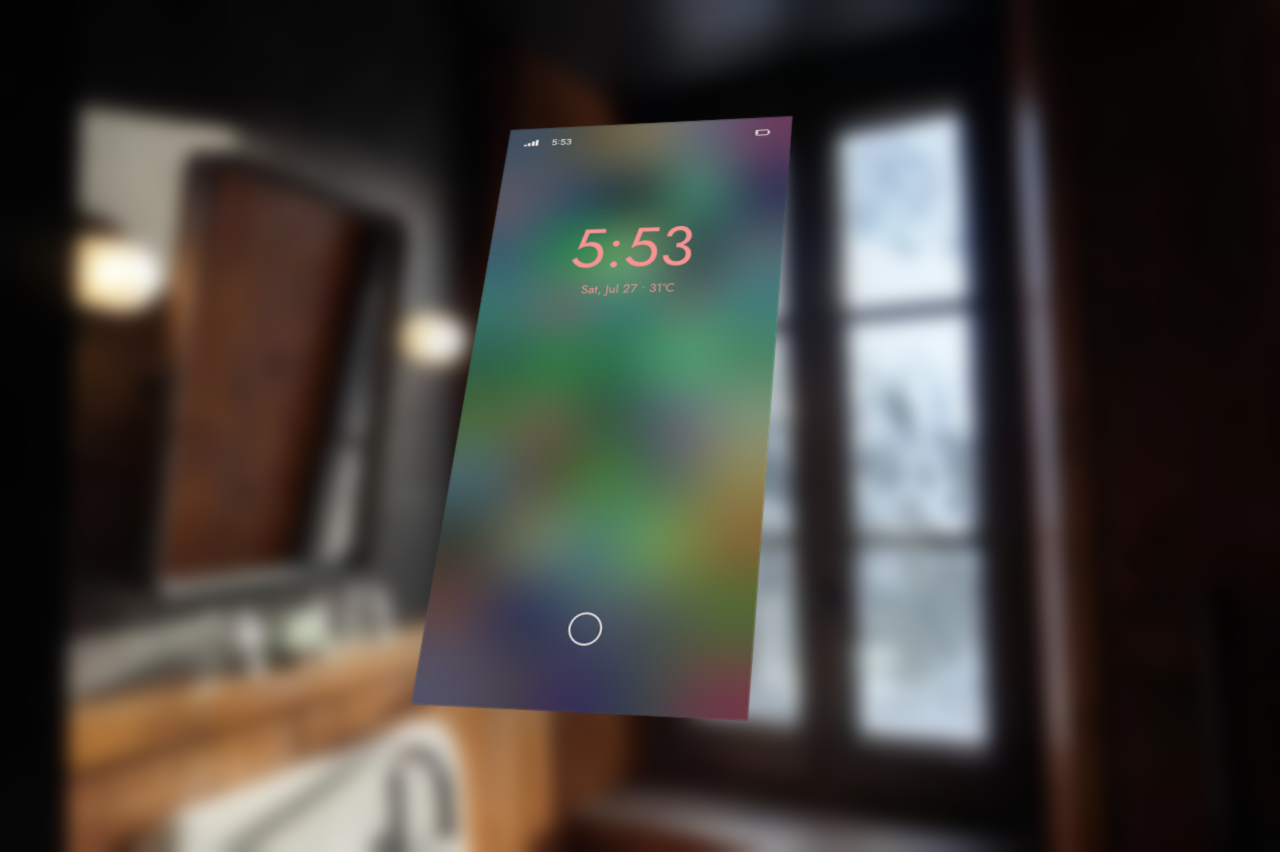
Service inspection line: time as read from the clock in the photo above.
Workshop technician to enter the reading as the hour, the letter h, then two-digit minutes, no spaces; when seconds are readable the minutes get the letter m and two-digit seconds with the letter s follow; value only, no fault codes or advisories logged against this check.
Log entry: 5h53
